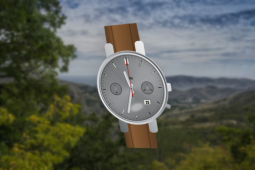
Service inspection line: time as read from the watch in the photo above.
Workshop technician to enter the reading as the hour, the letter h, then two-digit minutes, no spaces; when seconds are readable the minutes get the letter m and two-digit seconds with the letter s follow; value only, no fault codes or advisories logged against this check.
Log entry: 11h33
